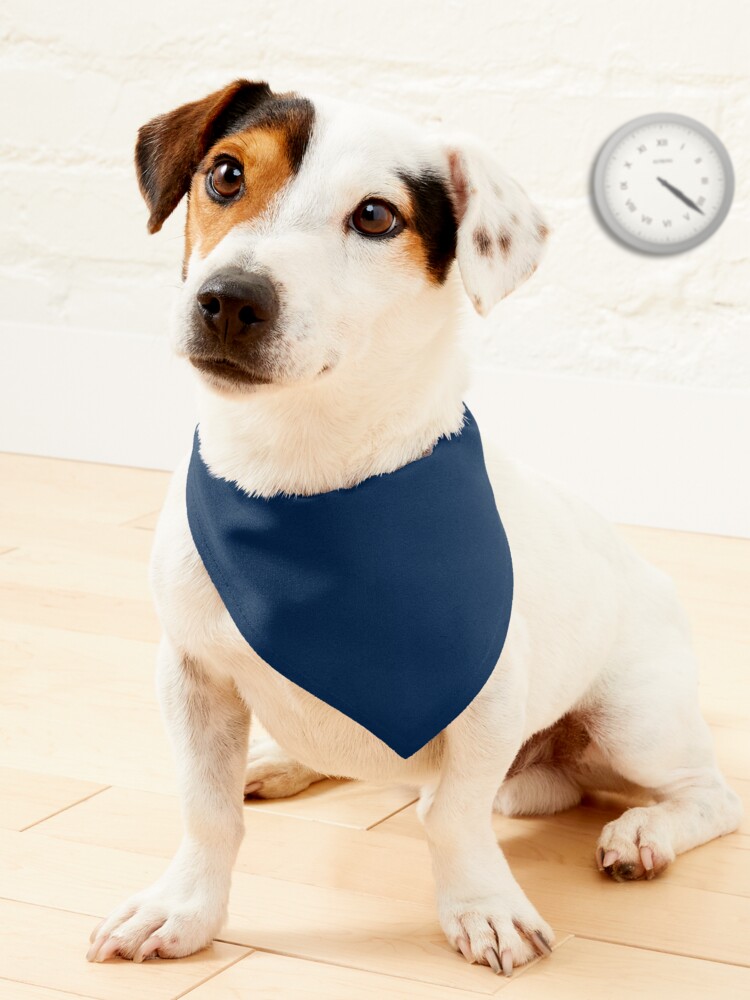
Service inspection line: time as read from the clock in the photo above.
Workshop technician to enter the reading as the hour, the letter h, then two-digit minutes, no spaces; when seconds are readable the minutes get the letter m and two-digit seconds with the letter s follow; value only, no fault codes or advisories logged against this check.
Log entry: 4h22
